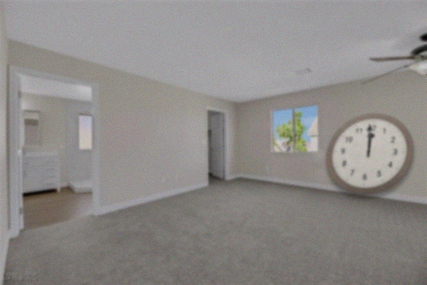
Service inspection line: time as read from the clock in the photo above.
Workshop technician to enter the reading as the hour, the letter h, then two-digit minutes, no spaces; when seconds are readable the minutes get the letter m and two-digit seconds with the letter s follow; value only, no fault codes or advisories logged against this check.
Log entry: 11h59
